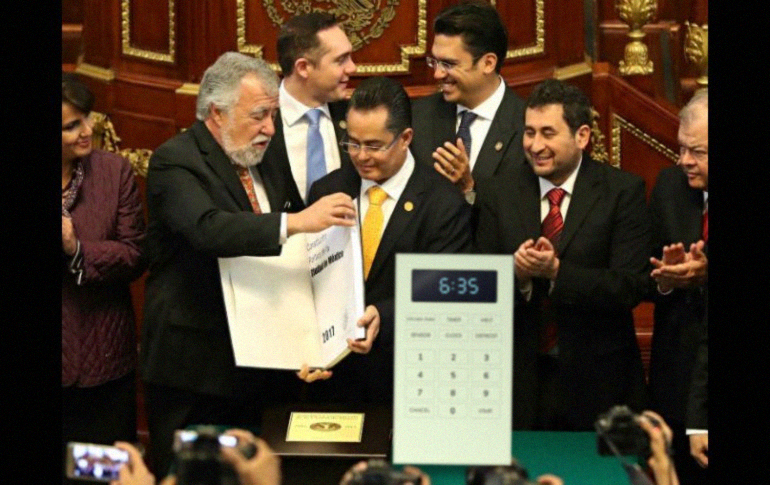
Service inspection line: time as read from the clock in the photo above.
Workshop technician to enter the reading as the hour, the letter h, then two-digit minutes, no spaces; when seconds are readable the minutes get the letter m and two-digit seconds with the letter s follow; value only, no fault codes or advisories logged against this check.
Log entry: 6h35
